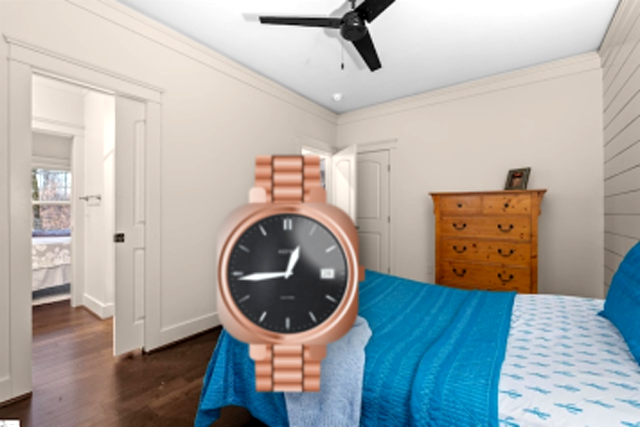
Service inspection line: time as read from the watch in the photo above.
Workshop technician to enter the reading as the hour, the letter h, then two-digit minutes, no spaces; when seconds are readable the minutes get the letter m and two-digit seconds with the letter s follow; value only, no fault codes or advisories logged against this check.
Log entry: 12h44
